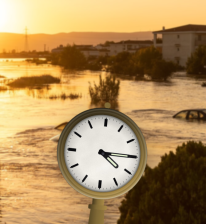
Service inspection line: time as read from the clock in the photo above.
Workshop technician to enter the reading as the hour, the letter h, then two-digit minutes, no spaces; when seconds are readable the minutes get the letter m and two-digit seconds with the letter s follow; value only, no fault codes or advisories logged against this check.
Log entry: 4h15
